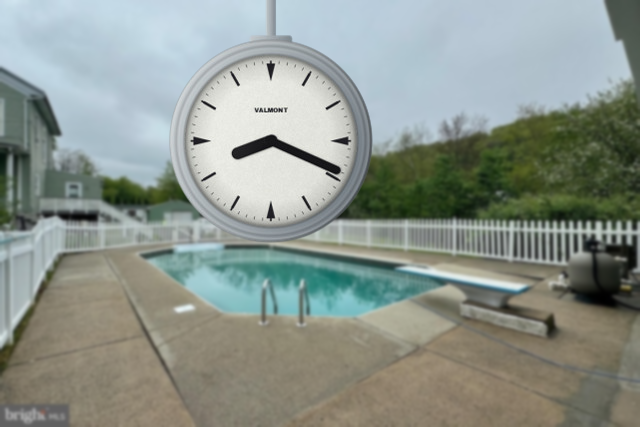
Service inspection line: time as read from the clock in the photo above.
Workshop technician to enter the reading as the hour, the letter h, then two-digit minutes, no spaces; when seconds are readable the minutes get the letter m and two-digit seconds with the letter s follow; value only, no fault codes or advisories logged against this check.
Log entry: 8h19
